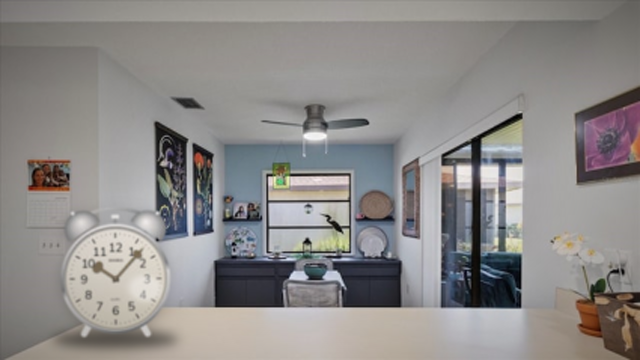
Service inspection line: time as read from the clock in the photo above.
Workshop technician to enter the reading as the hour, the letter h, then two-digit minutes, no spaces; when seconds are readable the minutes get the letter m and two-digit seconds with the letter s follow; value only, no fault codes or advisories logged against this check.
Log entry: 10h07
